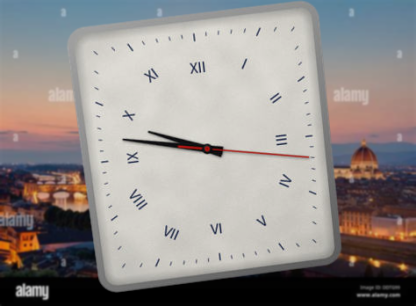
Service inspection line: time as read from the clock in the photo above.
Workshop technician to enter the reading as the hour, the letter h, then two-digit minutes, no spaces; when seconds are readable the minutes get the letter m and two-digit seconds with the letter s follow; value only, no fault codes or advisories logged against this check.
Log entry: 9h47m17s
